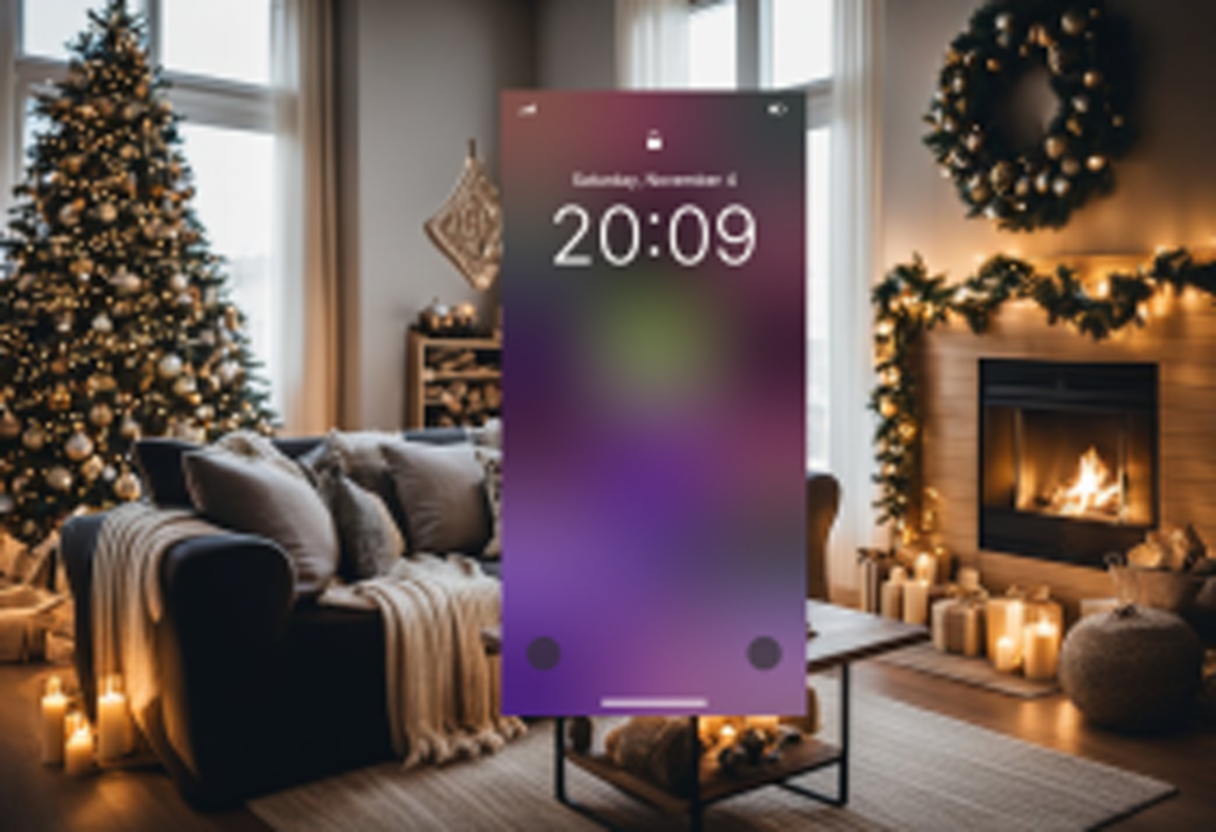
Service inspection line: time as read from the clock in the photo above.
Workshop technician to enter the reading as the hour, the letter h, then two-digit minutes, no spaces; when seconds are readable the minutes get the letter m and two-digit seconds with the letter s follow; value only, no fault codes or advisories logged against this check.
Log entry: 20h09
